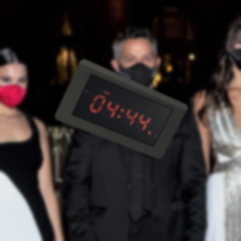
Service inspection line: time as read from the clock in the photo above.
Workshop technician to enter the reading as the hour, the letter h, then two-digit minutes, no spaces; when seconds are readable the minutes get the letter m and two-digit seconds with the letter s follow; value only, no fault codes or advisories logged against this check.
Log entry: 4h44
